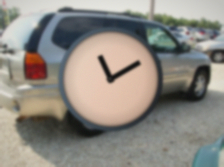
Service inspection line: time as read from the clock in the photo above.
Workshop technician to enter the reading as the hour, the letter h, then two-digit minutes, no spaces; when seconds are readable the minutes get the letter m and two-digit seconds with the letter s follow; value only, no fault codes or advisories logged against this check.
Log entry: 11h10
